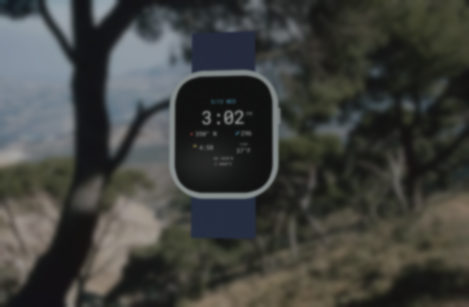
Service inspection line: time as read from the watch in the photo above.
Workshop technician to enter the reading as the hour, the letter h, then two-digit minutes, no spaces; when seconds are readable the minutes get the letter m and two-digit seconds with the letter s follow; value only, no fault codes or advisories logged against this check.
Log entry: 3h02
